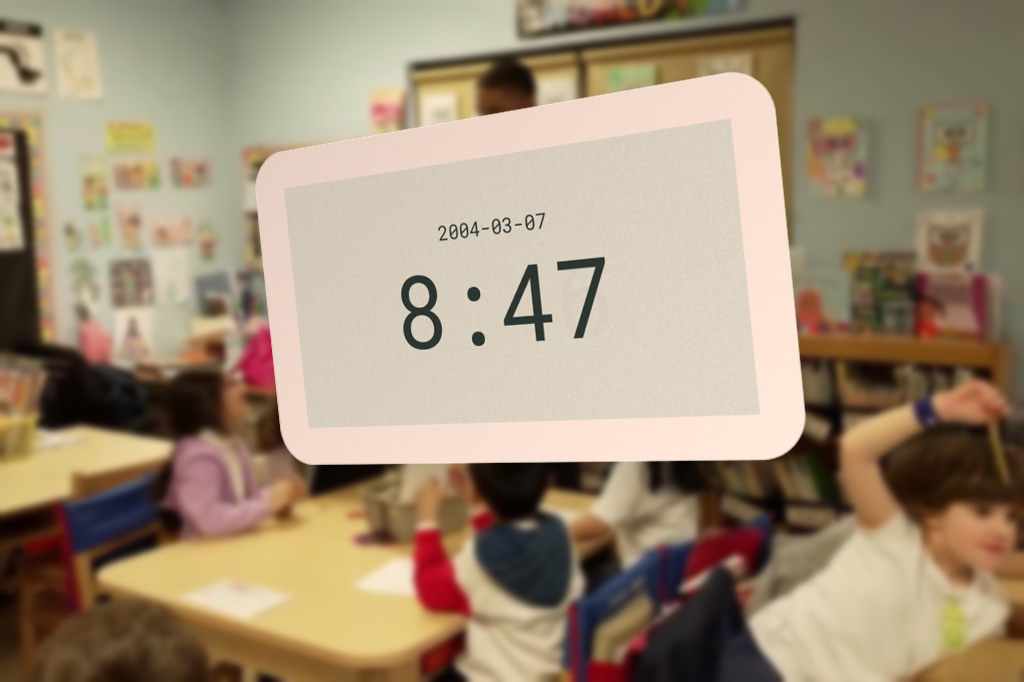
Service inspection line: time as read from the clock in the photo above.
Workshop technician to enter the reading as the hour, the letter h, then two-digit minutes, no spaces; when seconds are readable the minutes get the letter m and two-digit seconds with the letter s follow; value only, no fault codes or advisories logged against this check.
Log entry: 8h47
